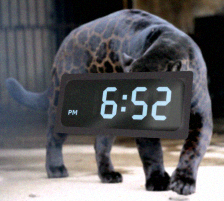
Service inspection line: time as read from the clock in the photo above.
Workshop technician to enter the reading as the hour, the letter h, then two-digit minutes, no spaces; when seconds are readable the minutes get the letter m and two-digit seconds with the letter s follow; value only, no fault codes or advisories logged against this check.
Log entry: 6h52
